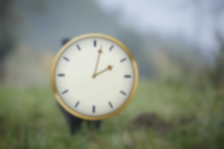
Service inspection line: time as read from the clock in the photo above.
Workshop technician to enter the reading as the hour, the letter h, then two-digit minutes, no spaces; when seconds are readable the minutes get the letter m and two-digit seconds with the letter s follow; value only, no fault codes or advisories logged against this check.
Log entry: 2h02
